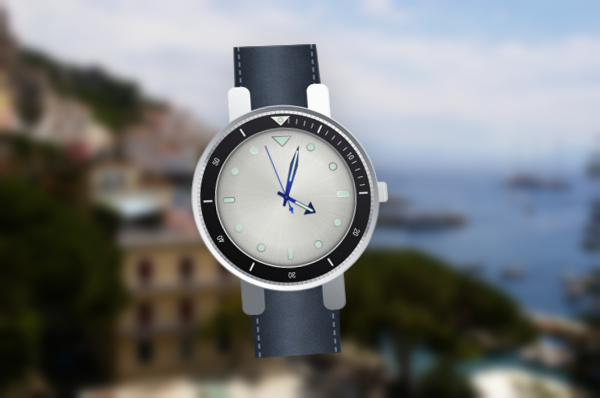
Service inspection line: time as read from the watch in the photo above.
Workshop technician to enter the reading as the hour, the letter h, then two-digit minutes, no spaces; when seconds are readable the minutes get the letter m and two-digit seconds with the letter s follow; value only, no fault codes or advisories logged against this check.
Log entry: 4h02m57s
